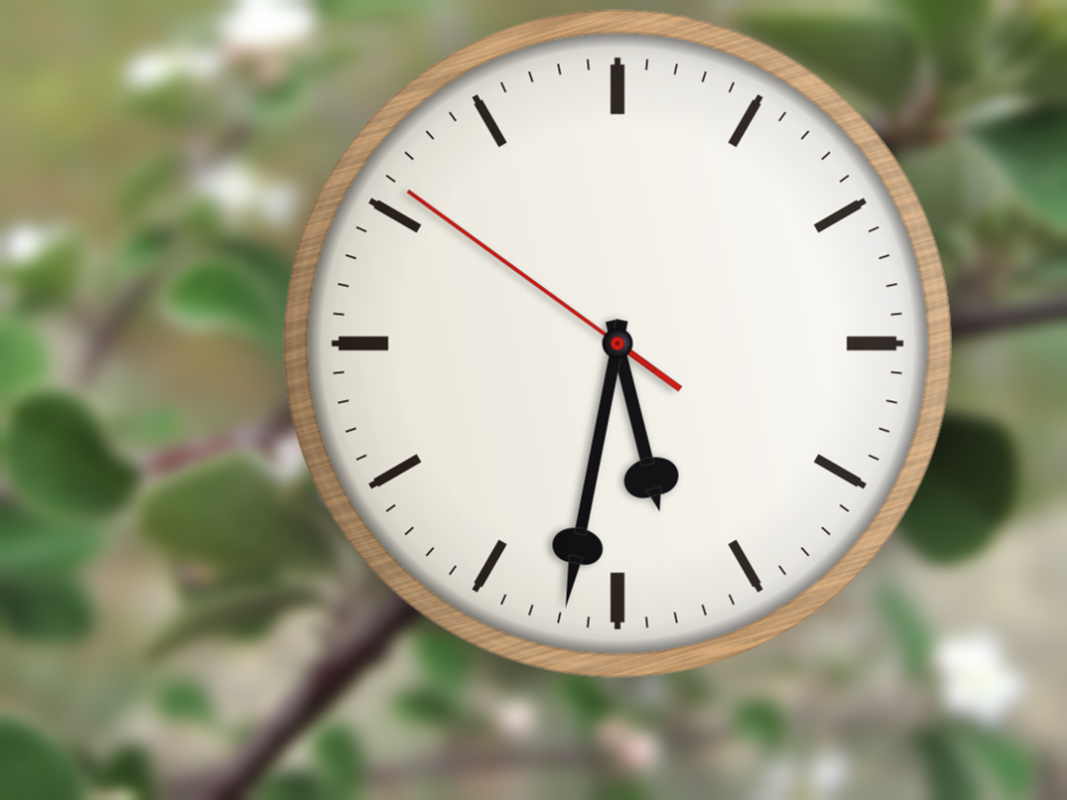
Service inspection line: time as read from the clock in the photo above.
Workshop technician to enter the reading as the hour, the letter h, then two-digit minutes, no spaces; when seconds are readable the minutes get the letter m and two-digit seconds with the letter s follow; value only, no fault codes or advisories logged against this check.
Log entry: 5h31m51s
